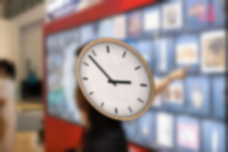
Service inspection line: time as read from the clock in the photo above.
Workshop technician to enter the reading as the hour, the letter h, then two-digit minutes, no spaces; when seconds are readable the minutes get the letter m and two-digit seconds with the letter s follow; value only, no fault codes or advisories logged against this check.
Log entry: 2h53
